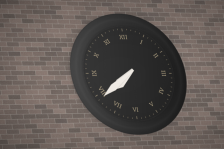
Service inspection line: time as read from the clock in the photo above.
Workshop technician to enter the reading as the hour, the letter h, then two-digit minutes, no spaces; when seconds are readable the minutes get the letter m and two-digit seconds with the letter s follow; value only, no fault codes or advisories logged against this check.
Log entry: 7h39
